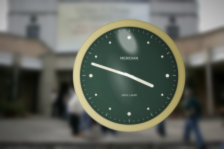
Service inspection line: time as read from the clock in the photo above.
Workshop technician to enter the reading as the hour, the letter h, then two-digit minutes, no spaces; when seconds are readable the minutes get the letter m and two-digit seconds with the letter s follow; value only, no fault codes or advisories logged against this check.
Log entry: 3h48
